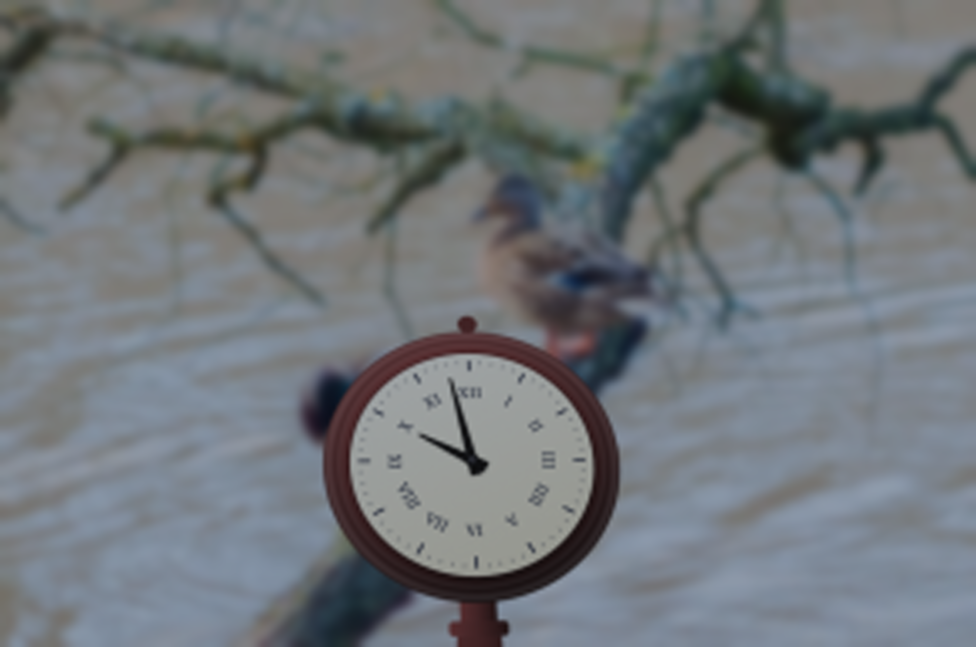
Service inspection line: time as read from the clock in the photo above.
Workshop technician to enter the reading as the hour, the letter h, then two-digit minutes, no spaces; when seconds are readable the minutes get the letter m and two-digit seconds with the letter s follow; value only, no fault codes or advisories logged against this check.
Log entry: 9h58
